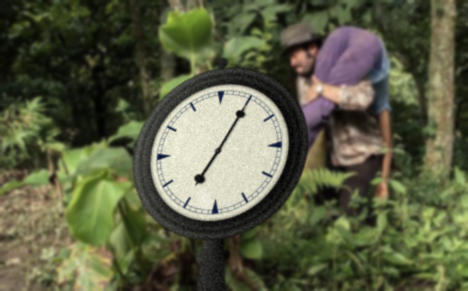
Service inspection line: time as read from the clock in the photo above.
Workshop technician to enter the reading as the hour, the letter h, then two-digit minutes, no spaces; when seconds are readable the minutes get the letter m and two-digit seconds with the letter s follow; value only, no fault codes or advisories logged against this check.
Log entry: 7h05
